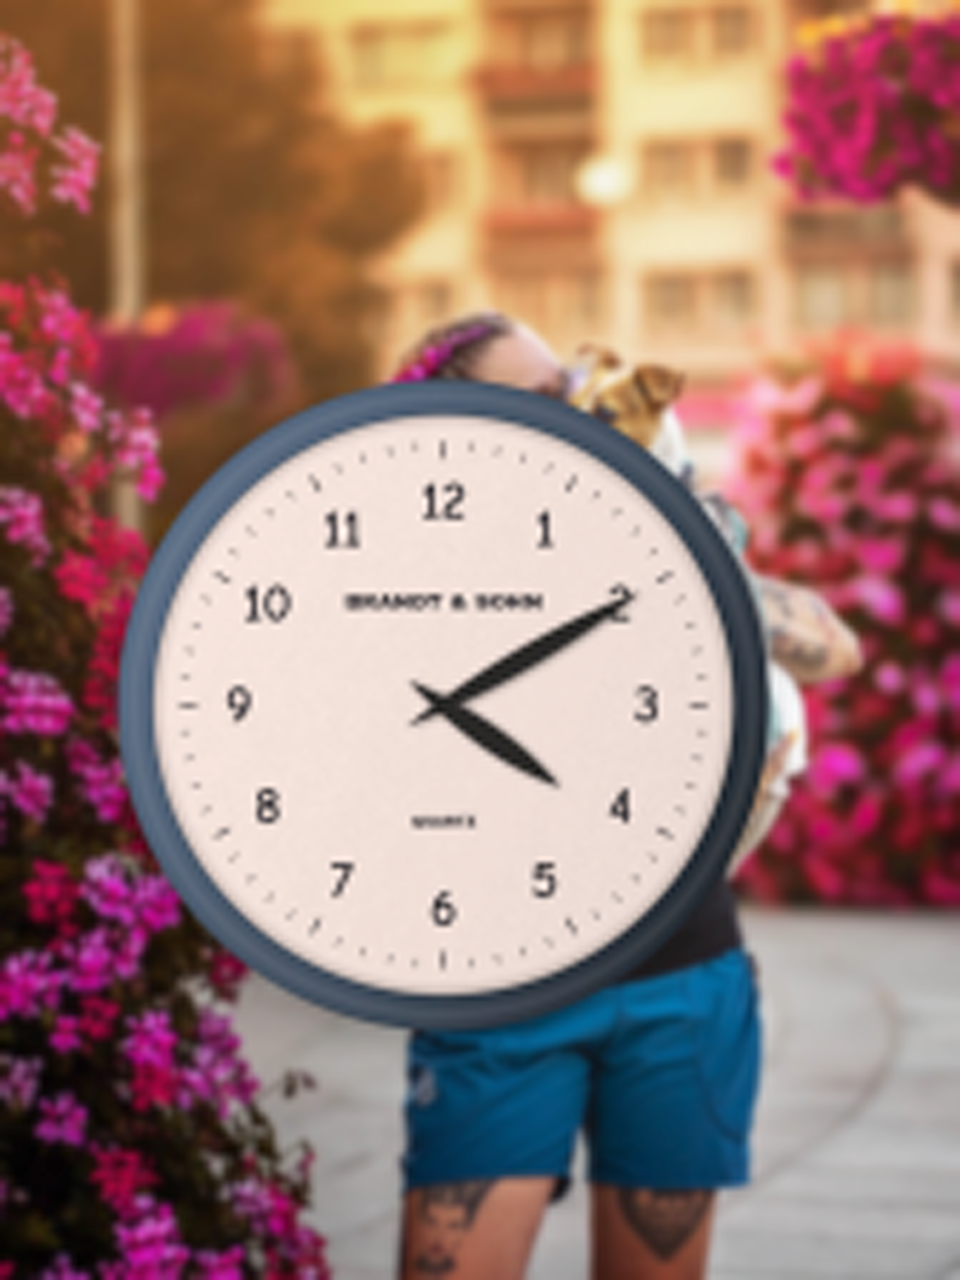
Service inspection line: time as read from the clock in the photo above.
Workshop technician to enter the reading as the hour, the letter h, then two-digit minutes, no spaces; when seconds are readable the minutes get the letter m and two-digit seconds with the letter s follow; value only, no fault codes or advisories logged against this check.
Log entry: 4h10
